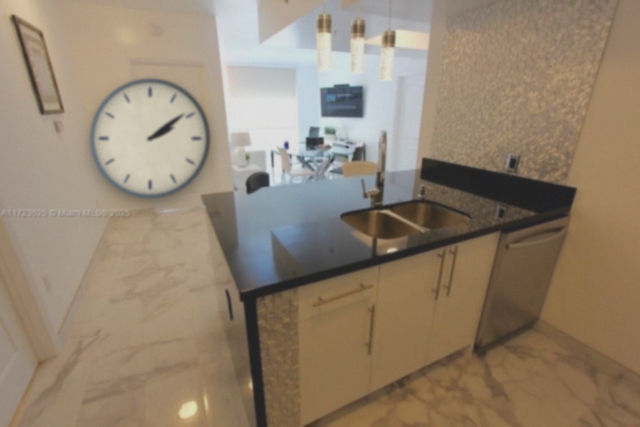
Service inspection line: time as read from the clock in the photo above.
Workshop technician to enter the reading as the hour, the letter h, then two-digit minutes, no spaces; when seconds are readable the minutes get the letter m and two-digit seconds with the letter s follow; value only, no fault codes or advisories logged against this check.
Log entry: 2h09
